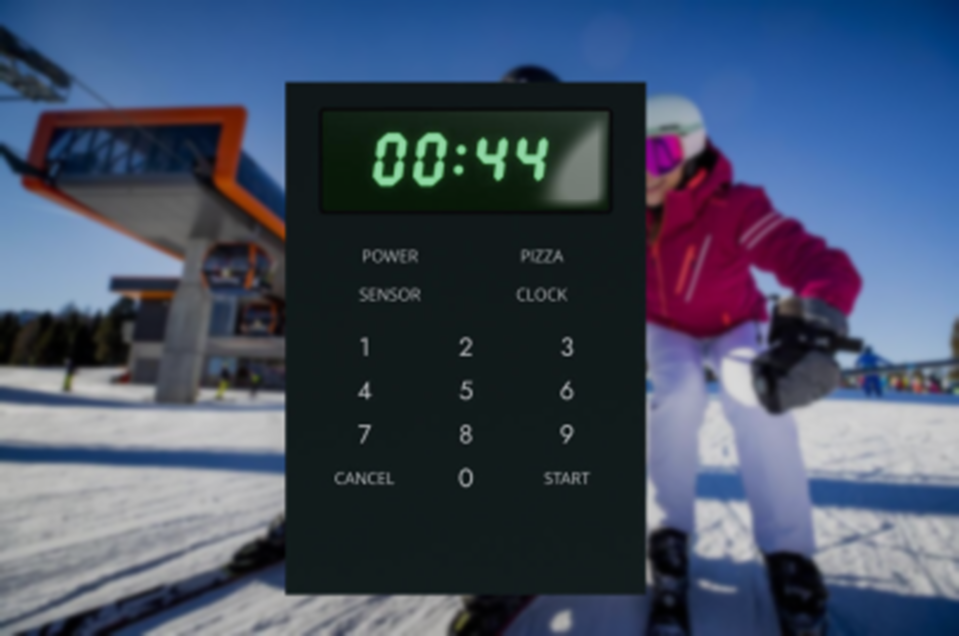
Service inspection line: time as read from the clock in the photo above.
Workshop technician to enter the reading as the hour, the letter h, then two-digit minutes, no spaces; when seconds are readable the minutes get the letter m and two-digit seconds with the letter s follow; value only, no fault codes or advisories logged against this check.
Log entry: 0h44
